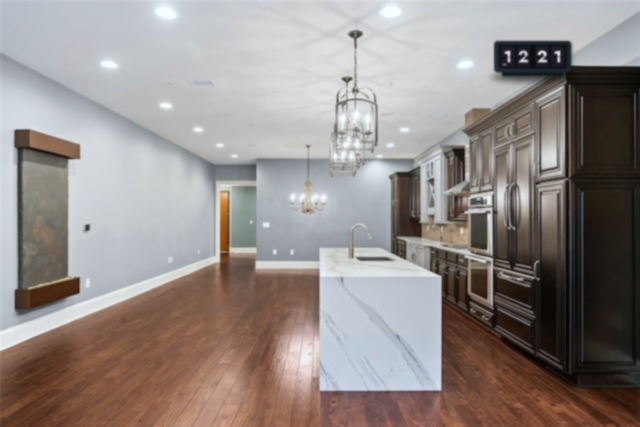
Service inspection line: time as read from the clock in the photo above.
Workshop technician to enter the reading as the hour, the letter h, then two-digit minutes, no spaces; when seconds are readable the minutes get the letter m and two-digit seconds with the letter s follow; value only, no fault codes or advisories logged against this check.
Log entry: 12h21
